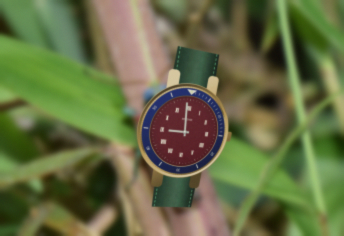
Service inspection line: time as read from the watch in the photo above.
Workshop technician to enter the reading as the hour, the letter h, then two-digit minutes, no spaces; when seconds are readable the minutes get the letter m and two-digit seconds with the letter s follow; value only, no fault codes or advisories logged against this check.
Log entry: 8h59
